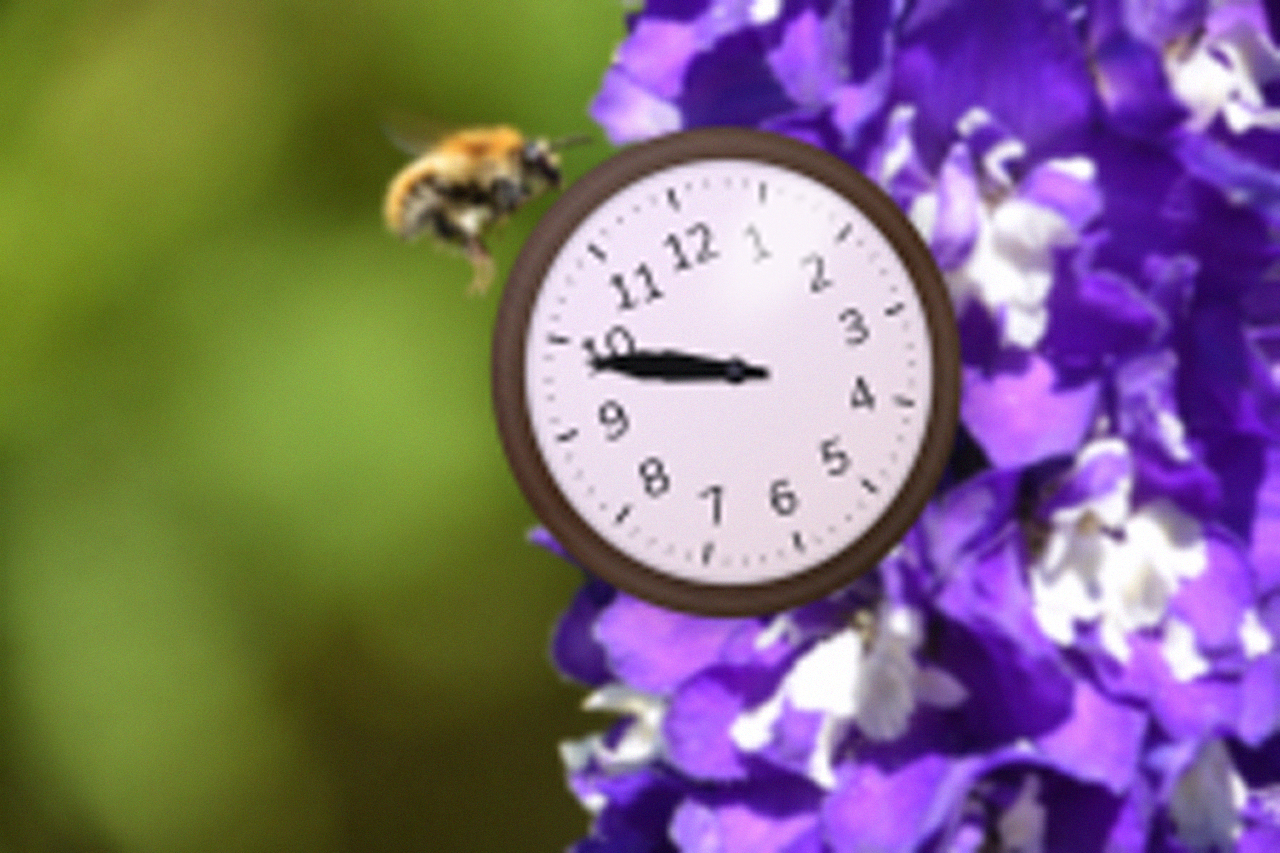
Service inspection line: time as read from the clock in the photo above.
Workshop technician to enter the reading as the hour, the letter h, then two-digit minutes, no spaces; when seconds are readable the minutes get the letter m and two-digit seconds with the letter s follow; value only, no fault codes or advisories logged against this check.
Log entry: 9h49
